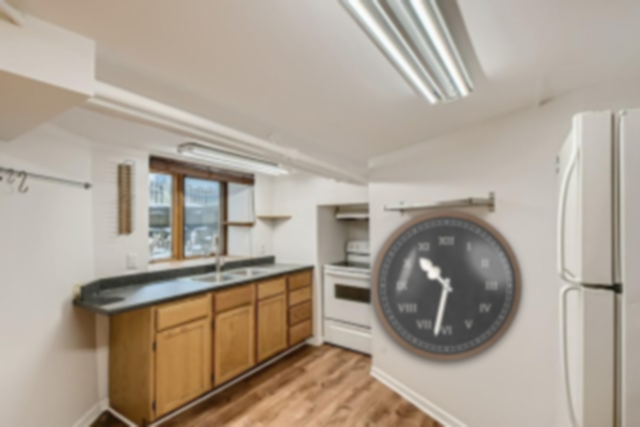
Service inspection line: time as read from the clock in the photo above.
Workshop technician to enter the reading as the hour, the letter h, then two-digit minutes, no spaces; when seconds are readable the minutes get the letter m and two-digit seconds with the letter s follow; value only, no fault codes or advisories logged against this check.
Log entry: 10h32
